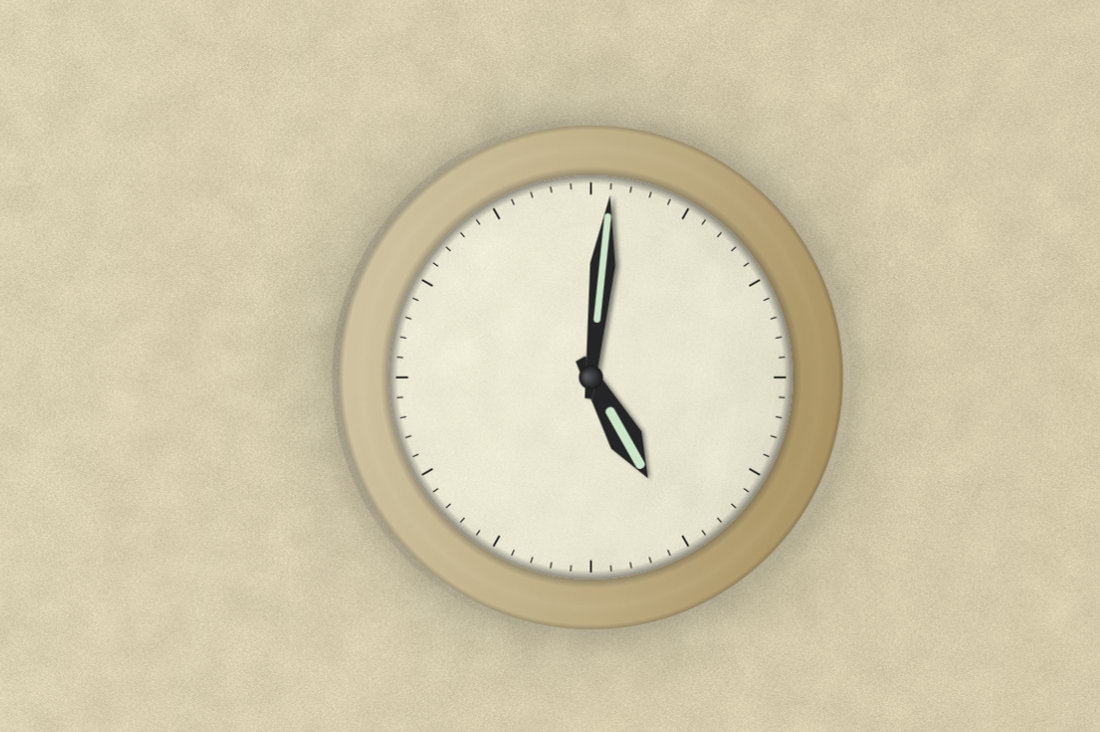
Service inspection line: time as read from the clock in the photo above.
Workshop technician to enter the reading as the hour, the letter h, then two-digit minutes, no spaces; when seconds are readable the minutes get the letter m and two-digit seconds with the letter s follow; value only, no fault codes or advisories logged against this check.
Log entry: 5h01
